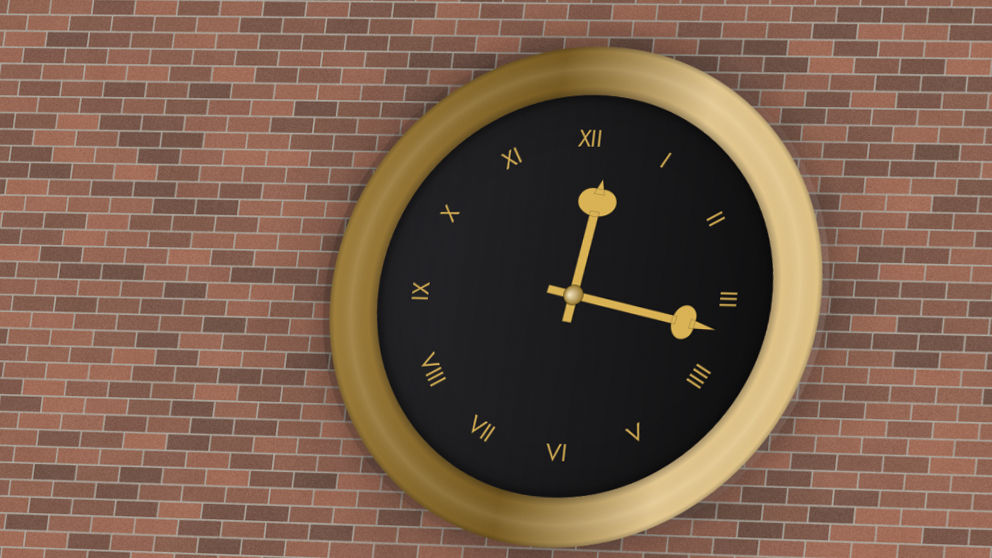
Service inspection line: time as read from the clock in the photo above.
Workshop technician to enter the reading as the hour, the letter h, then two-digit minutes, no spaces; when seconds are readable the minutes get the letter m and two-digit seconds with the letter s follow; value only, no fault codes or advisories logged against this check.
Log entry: 12h17
